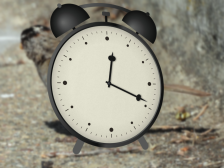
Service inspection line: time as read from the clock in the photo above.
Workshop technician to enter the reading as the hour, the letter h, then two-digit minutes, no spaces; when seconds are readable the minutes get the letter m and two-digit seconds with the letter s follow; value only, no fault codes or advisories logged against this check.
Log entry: 12h19
